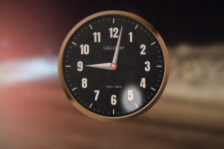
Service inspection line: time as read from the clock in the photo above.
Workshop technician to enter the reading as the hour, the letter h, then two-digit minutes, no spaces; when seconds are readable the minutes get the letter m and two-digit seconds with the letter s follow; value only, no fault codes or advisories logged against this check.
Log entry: 9h02
